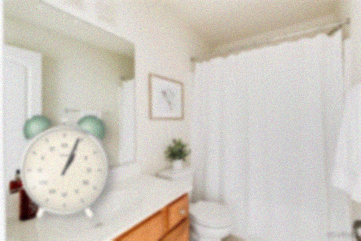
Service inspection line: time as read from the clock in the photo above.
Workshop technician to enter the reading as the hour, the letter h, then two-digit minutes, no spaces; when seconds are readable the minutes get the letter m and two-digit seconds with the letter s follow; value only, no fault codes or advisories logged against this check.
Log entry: 1h04
